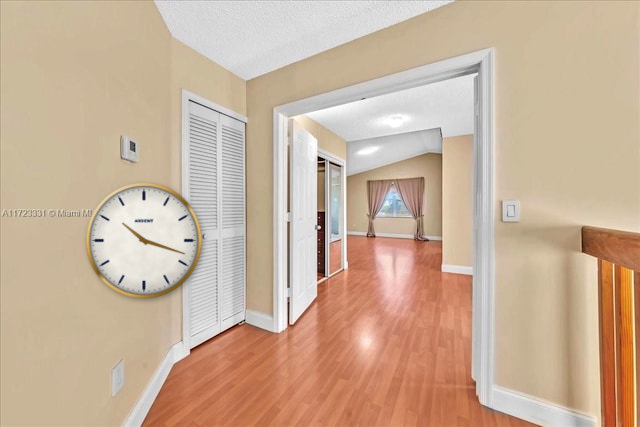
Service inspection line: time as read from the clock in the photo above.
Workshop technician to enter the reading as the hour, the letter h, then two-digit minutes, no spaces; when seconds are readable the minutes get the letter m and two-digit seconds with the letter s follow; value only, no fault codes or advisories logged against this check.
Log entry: 10h18
